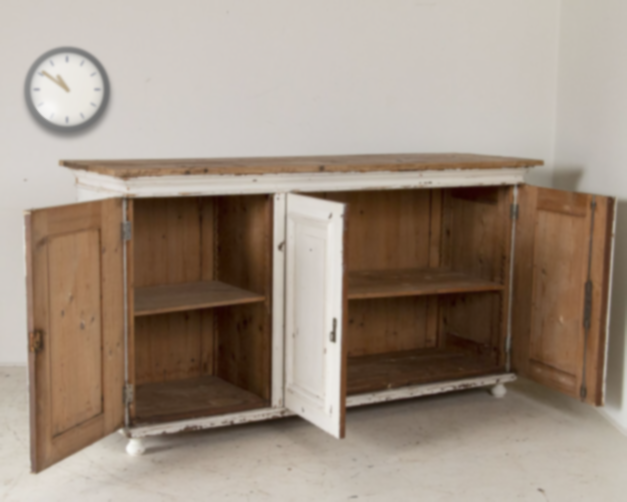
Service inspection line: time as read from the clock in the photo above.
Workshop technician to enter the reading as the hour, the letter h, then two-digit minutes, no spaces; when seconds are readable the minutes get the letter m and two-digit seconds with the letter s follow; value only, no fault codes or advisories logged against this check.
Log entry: 10h51
